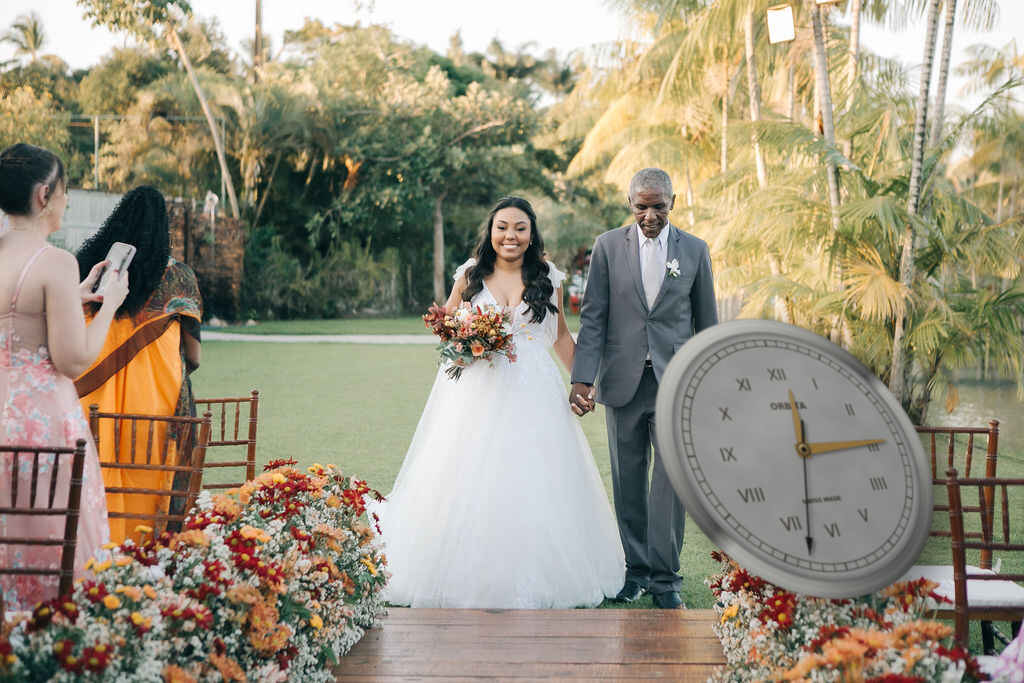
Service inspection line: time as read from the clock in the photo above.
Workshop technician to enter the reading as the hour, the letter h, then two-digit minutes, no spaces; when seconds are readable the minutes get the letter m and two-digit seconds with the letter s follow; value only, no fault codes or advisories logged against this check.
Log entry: 12h14m33s
